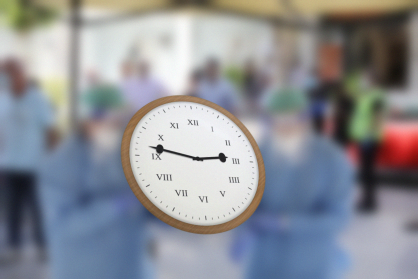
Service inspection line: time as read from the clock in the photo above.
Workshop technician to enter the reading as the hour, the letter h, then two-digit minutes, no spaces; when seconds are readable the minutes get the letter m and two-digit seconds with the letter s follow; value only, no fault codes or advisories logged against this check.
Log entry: 2h47
